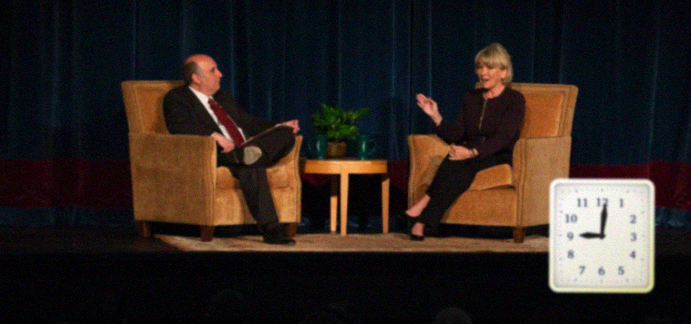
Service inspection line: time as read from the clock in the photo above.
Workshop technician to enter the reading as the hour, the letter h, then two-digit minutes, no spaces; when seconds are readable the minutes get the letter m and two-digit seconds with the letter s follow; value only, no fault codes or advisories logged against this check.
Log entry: 9h01
